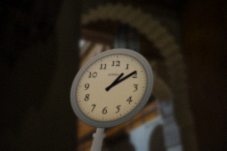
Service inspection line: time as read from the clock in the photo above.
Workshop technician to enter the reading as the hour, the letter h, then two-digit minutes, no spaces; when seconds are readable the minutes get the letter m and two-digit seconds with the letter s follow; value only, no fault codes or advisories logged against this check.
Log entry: 1h09
